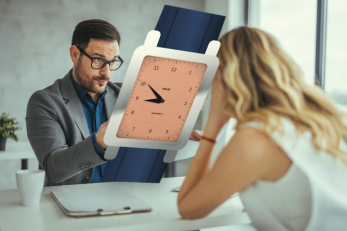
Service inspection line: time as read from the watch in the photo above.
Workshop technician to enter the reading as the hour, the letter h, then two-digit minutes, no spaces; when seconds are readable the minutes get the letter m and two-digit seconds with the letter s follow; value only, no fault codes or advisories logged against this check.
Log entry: 8h51
